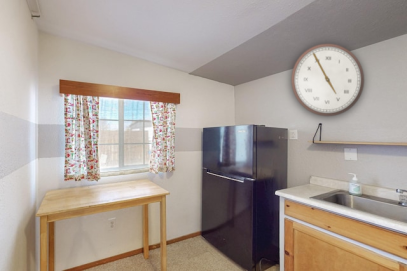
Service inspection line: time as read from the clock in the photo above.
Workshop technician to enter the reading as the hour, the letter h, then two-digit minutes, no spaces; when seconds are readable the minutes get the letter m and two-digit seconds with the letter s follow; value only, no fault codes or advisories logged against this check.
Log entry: 4h55
